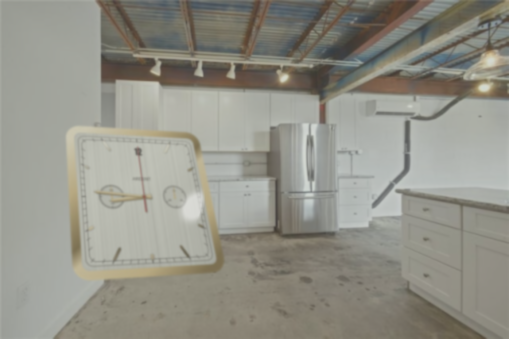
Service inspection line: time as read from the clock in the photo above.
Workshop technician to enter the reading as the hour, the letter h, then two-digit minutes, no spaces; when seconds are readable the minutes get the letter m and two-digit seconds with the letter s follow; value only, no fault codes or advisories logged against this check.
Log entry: 8h46
